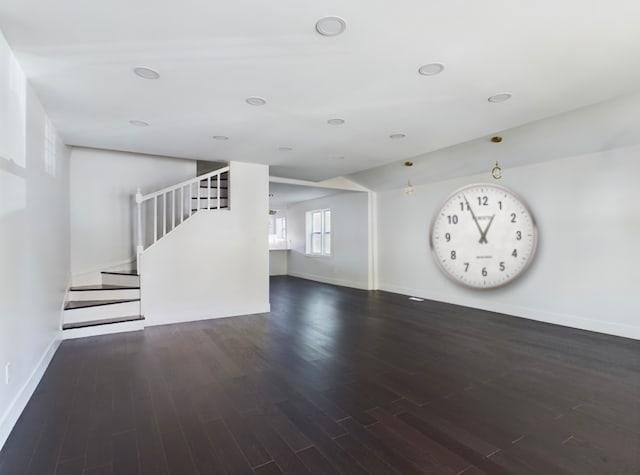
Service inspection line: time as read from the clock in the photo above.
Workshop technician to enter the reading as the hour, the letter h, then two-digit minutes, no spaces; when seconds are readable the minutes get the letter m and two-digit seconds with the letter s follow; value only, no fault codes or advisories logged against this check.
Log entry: 12h56
